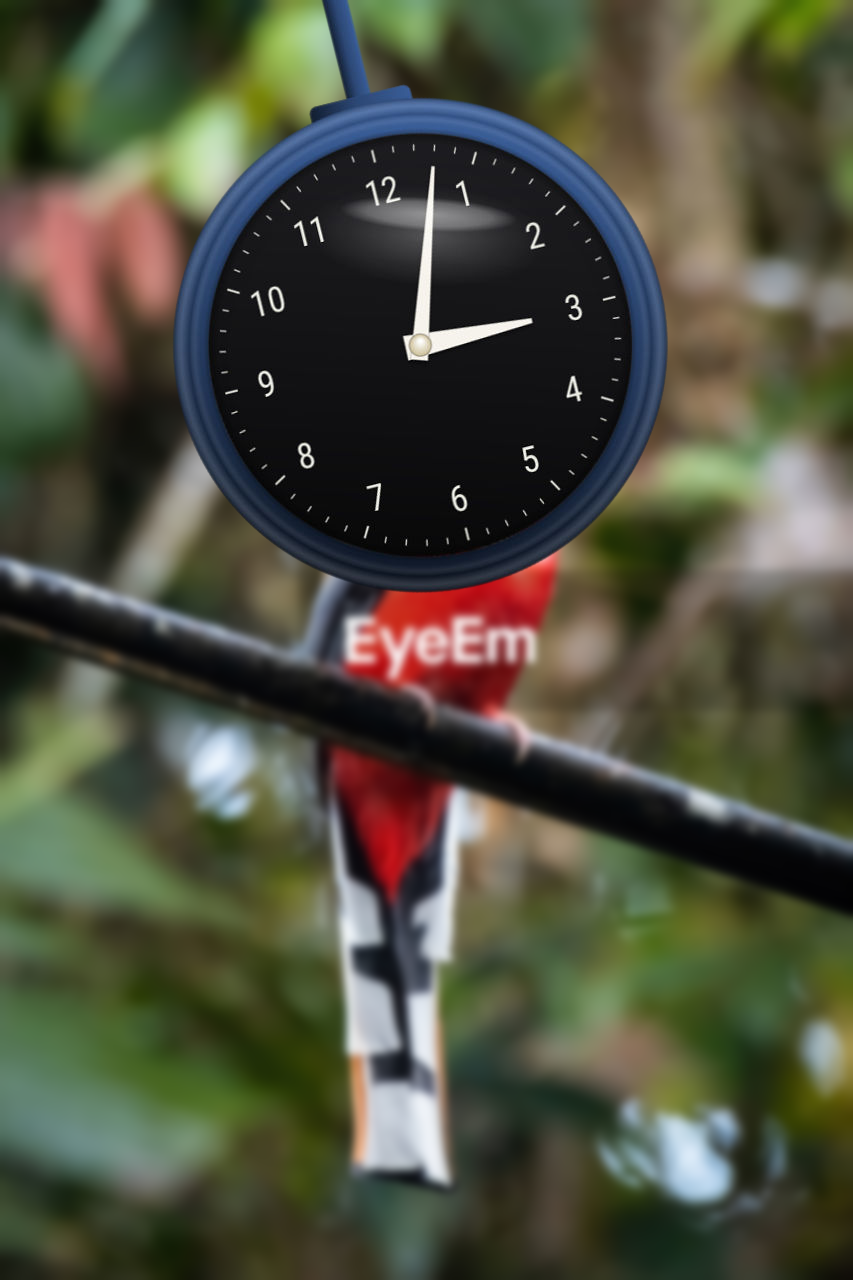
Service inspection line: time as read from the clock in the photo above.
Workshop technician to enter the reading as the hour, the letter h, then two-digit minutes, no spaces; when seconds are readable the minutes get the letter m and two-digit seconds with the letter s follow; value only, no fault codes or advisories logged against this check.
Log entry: 3h03
